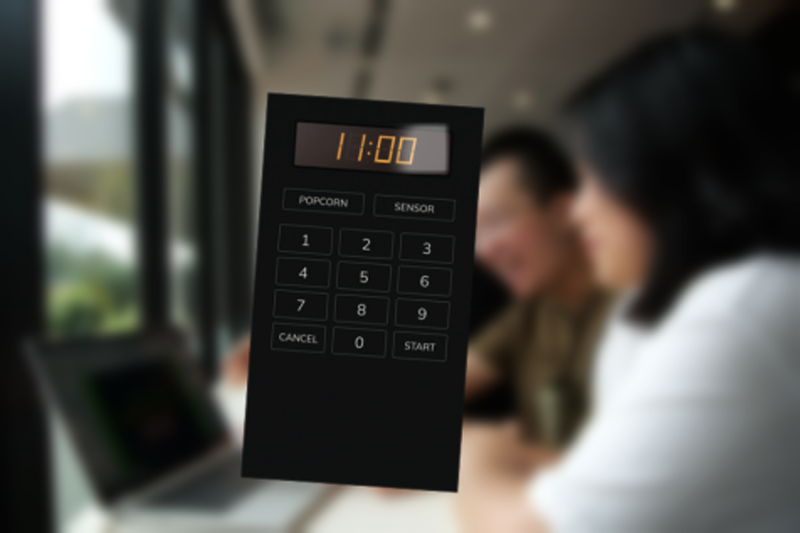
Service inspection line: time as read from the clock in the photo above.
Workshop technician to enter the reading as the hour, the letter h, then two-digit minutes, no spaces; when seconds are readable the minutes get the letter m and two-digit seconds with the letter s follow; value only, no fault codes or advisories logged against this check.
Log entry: 11h00
